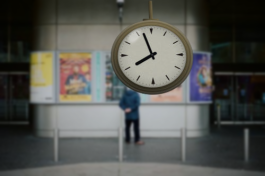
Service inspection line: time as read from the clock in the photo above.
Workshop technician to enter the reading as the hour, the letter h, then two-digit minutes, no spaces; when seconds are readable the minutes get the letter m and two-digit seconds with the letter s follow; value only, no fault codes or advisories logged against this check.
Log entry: 7h57
